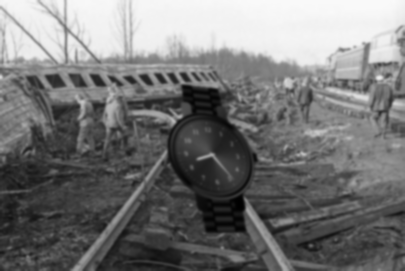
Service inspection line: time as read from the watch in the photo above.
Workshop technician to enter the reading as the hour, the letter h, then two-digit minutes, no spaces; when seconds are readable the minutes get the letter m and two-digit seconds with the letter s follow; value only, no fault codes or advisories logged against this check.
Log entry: 8h24
